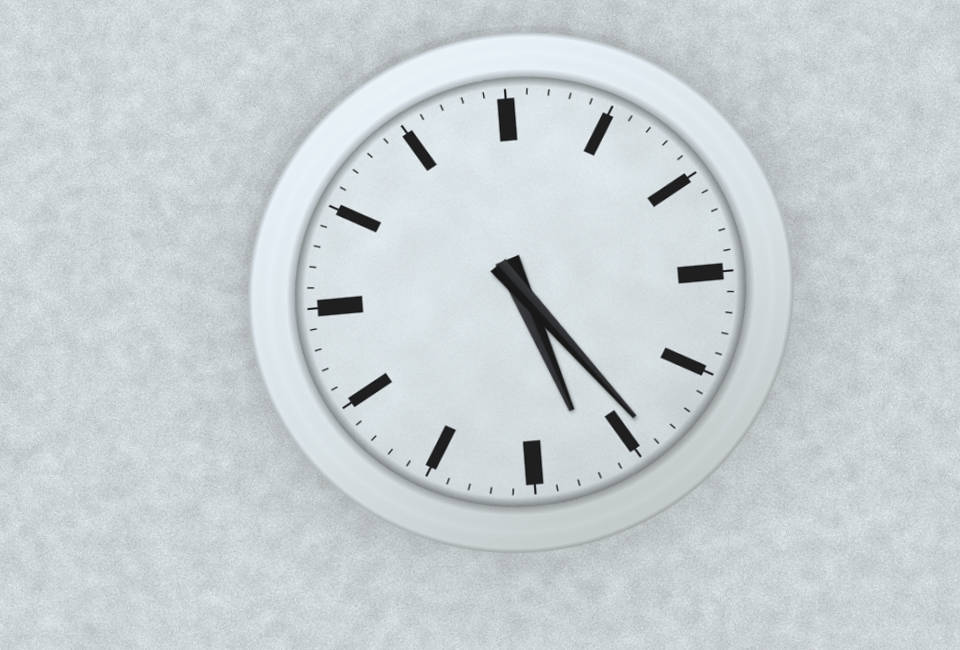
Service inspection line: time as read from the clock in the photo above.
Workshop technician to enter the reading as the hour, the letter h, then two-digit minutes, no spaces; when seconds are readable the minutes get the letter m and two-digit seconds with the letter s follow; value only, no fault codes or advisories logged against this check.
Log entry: 5h24
